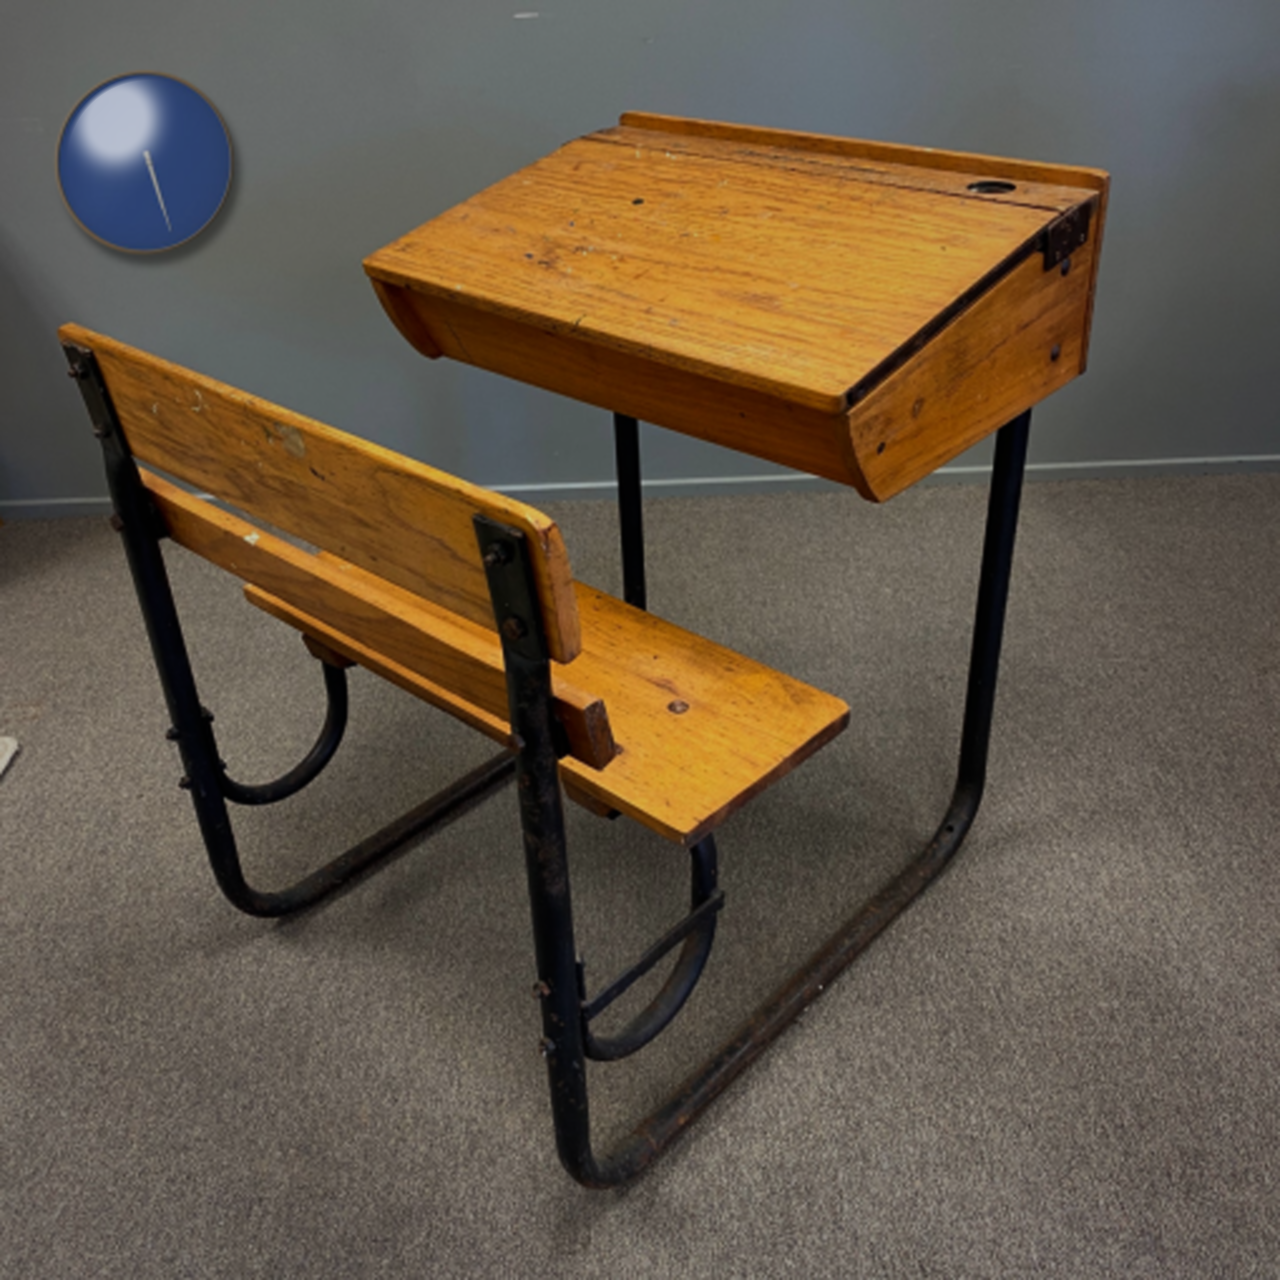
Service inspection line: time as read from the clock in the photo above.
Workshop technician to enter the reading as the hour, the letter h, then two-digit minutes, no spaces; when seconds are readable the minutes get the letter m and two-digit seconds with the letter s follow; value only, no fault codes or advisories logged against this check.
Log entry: 5h27
